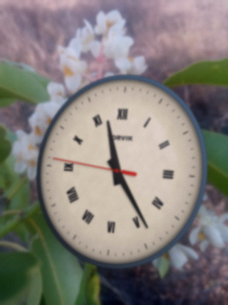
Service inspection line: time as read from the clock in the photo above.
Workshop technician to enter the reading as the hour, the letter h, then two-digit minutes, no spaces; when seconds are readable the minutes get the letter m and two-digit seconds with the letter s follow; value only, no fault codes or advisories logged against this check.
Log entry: 11h23m46s
